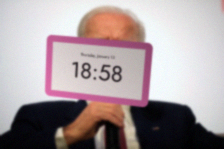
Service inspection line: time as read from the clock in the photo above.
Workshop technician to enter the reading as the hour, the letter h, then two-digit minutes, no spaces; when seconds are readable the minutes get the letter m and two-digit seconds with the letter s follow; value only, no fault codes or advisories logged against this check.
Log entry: 18h58
